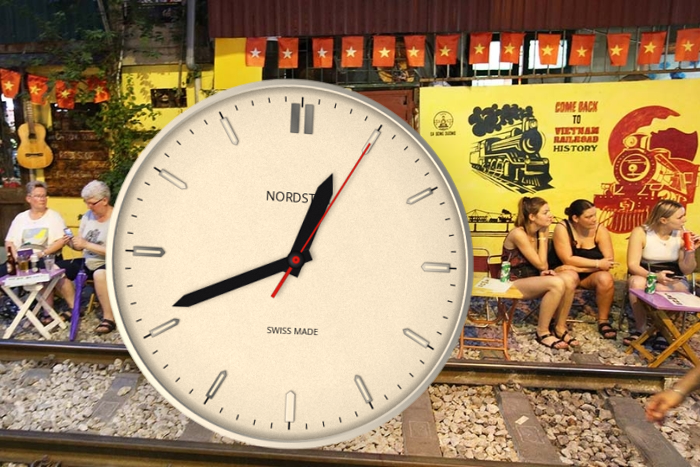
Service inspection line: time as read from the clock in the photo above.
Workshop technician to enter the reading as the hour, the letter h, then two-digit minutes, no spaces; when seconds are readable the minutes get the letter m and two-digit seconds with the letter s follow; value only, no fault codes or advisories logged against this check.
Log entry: 12h41m05s
